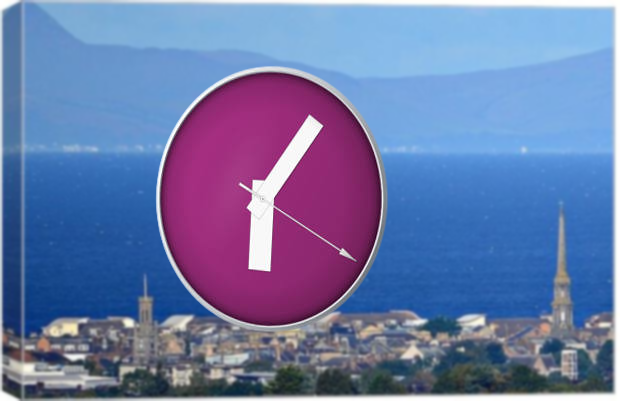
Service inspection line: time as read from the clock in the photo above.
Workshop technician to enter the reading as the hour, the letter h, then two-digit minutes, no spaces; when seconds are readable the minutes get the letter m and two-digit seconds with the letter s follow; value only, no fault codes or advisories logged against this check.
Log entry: 6h06m20s
